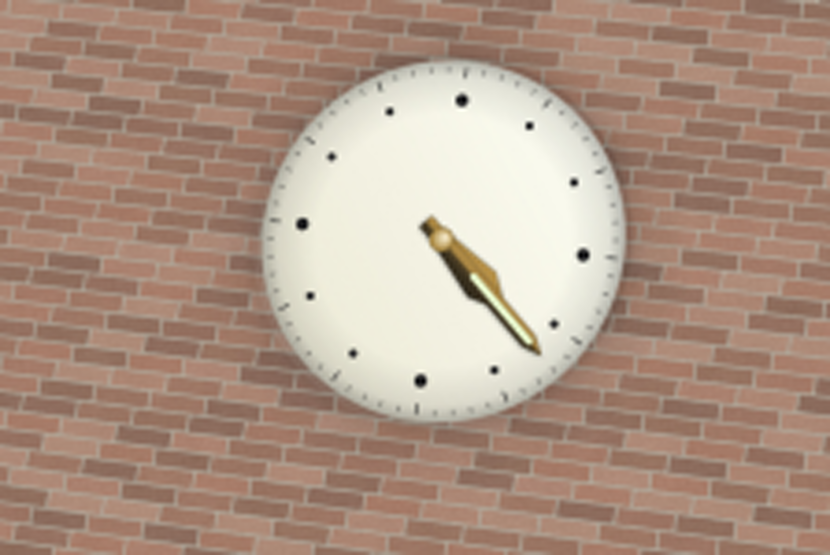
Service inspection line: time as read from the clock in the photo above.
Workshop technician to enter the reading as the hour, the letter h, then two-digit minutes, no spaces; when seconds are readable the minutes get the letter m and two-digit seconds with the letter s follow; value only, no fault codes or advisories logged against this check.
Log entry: 4h22
